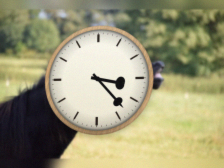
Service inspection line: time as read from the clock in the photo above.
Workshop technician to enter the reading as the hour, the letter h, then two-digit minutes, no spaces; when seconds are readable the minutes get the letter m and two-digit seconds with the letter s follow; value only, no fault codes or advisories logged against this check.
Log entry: 3h23
